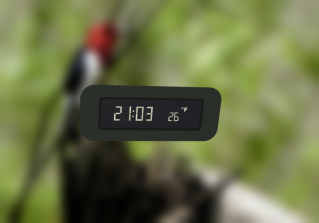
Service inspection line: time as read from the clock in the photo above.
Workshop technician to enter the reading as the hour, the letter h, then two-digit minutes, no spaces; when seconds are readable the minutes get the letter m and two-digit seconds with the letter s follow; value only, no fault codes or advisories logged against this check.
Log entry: 21h03
